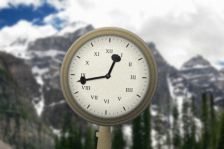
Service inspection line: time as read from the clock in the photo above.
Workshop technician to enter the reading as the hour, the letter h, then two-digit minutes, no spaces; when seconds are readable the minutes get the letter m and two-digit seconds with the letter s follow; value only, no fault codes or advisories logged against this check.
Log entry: 12h43
